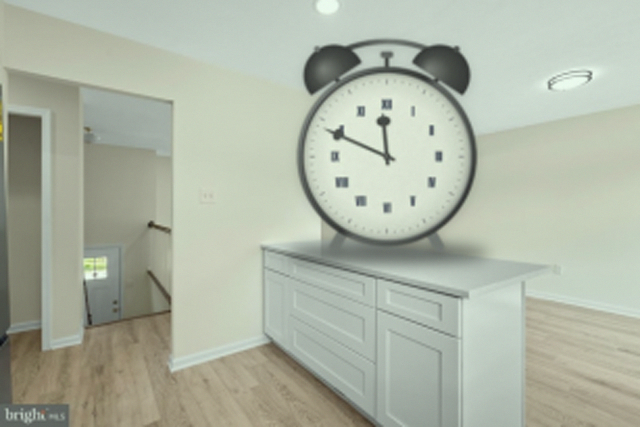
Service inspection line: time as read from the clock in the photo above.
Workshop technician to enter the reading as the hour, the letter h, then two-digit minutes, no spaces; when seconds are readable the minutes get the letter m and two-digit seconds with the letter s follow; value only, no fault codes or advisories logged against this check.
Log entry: 11h49
